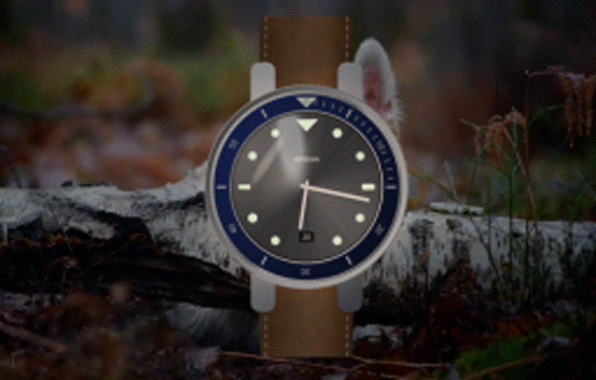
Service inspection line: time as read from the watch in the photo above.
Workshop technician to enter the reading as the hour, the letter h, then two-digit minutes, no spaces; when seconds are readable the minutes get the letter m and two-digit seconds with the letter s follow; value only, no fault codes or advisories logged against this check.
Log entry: 6h17
